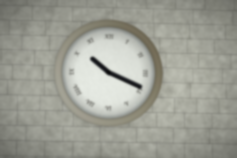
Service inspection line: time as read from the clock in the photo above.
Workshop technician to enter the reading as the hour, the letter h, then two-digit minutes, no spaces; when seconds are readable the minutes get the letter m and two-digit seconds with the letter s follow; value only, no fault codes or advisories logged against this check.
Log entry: 10h19
